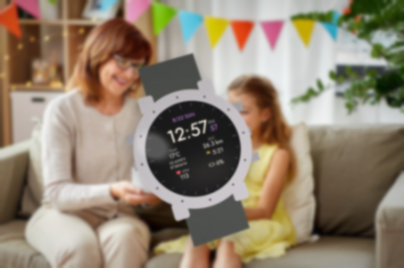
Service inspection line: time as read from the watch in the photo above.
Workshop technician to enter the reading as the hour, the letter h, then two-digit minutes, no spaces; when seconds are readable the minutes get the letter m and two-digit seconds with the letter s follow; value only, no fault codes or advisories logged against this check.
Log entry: 12h57
